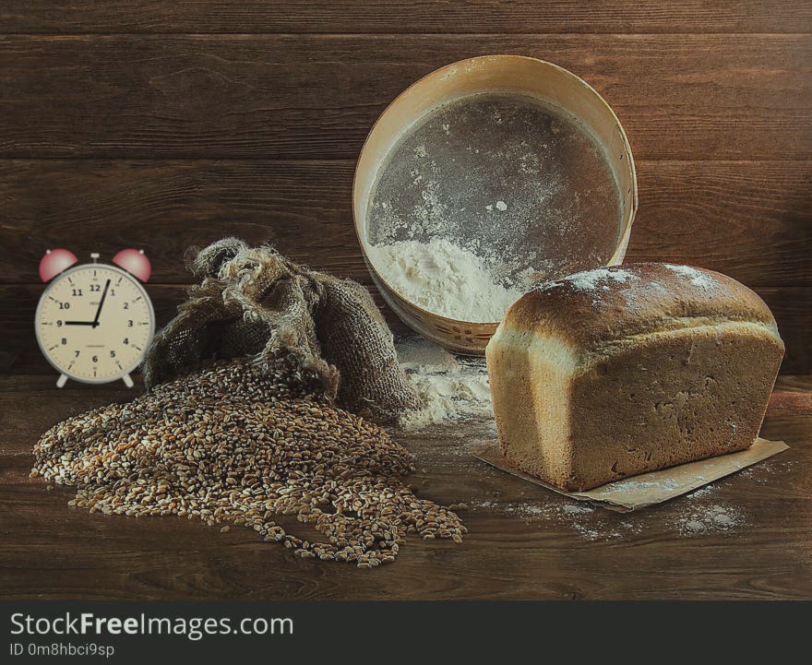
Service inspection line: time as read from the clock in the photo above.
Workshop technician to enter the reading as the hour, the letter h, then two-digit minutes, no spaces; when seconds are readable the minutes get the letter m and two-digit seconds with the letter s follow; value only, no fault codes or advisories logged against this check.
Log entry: 9h03
